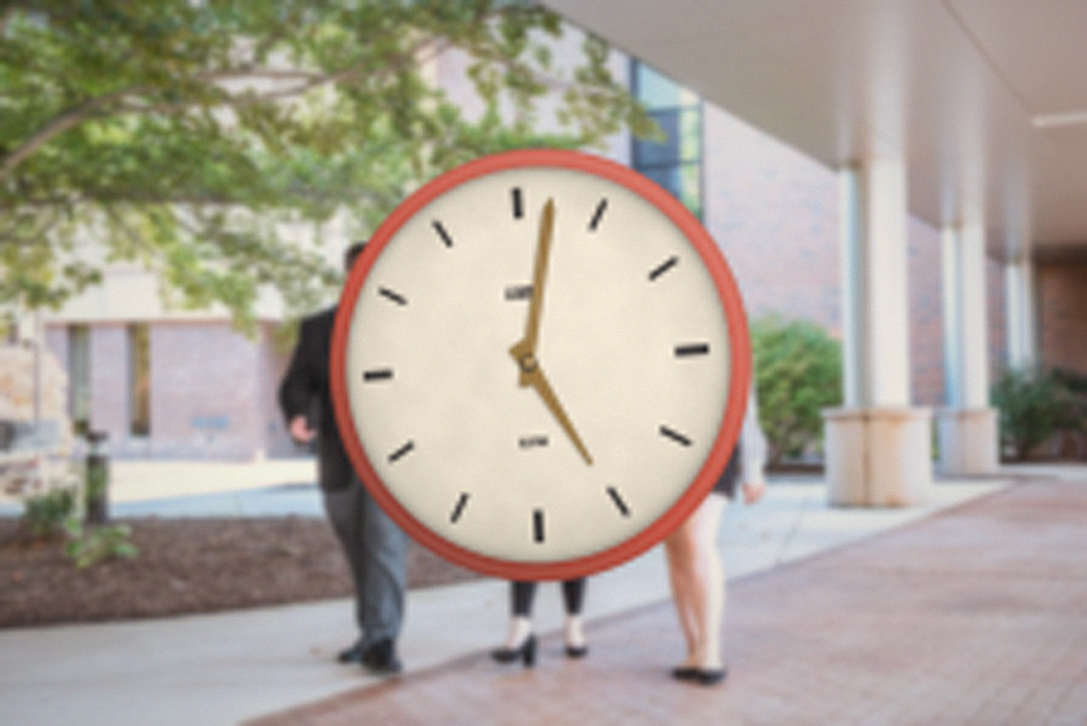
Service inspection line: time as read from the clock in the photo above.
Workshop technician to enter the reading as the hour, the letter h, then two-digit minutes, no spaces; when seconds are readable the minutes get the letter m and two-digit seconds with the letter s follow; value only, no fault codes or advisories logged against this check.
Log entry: 5h02
